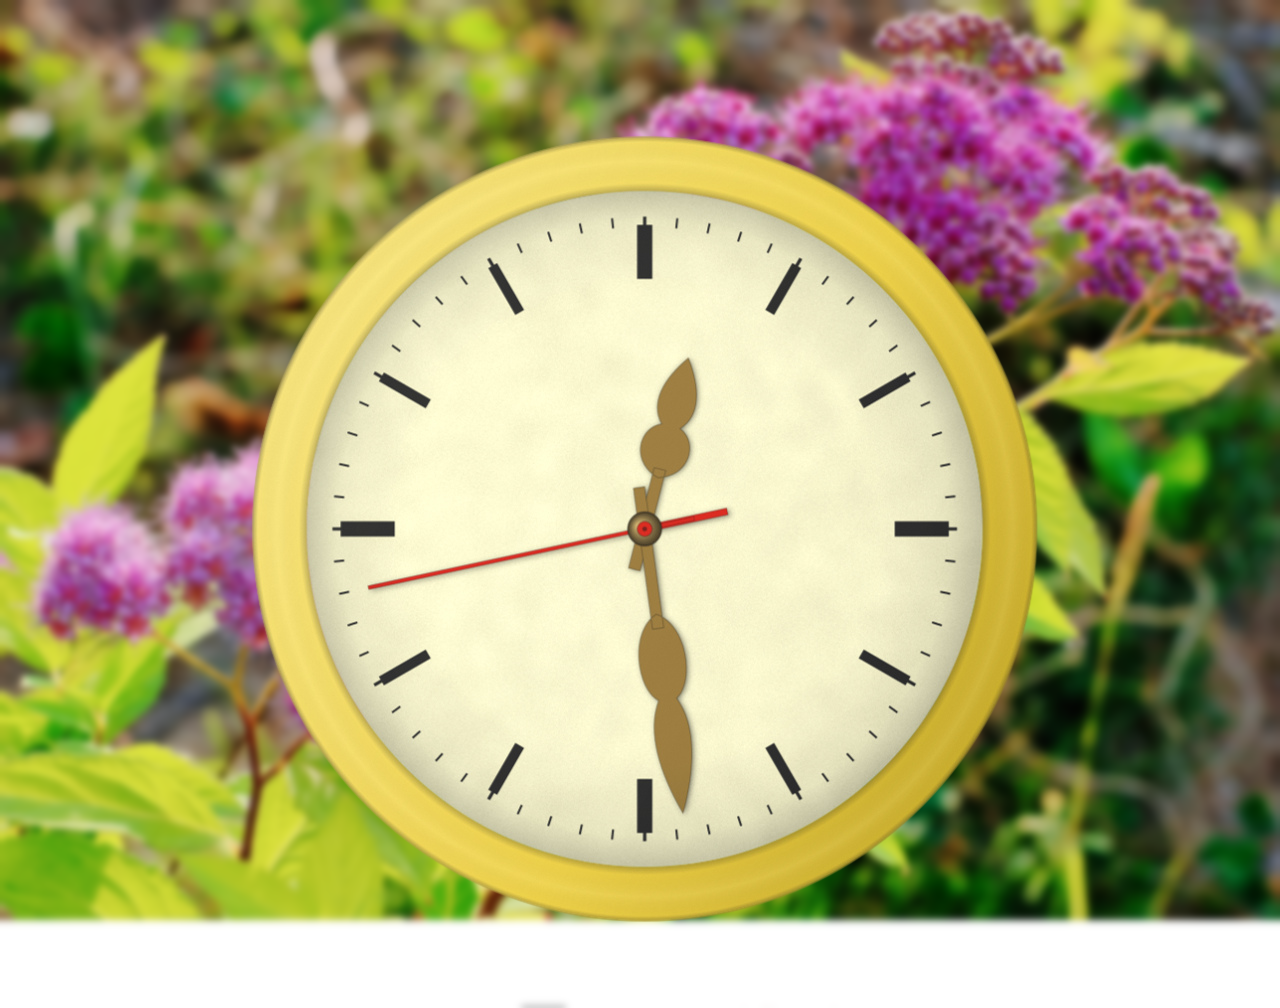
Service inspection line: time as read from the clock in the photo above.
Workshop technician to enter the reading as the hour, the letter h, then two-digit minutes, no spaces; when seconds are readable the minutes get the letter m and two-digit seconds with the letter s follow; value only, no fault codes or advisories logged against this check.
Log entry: 12h28m43s
